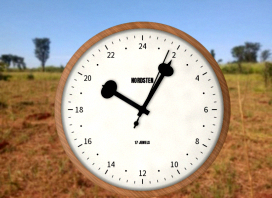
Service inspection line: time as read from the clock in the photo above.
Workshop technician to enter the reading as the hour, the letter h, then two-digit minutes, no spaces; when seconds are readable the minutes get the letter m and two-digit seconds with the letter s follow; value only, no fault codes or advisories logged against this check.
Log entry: 20h05m04s
